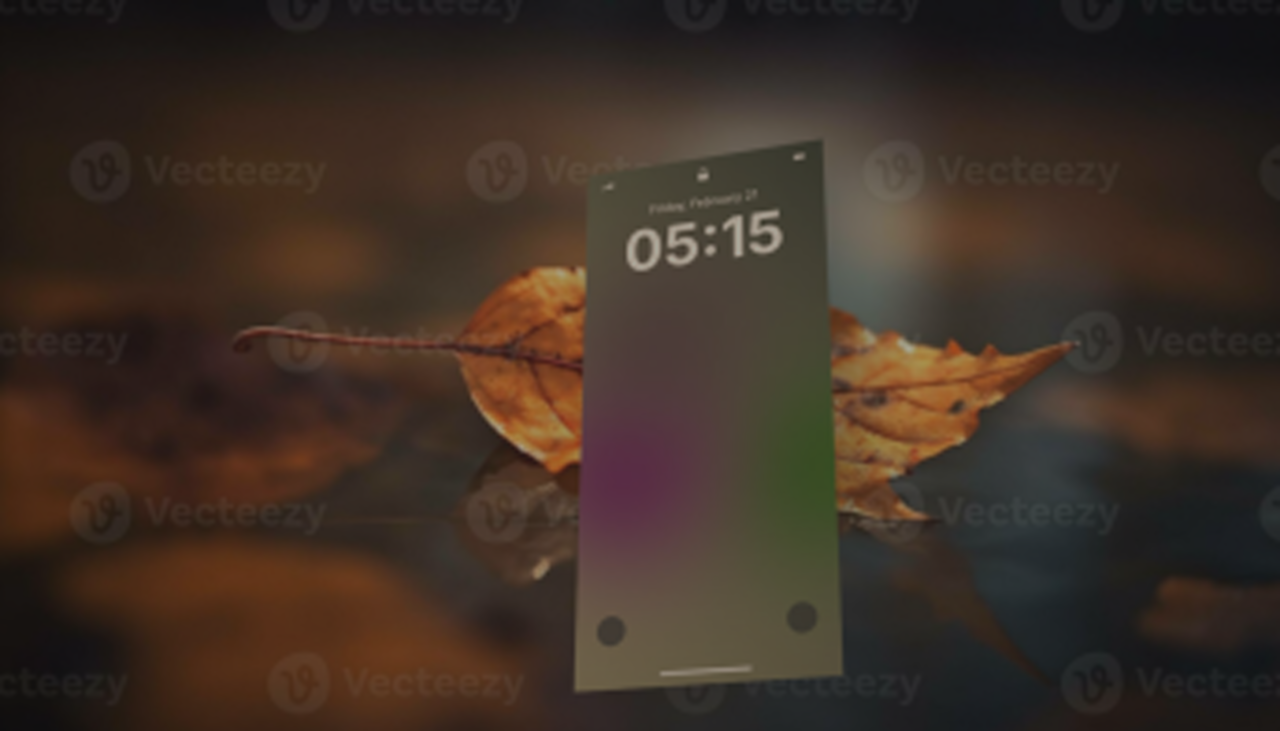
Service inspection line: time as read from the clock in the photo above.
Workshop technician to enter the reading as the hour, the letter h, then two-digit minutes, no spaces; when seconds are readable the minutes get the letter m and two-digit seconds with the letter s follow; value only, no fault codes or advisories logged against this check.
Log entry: 5h15
